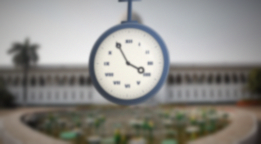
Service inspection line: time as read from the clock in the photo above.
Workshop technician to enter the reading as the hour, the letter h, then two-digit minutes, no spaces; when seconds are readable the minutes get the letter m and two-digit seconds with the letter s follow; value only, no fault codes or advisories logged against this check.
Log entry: 3h55
